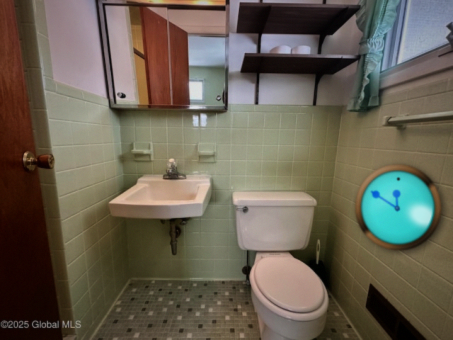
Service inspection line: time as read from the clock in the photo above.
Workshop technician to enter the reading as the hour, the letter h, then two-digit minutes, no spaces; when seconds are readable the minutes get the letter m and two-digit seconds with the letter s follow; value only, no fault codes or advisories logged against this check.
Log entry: 11h50
